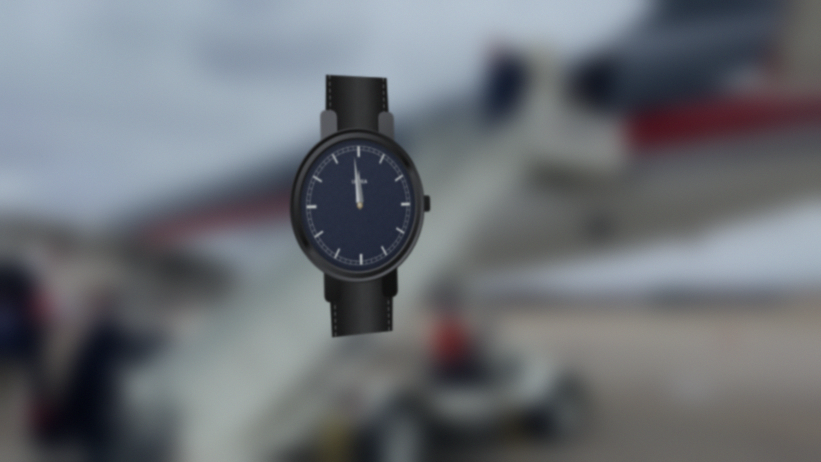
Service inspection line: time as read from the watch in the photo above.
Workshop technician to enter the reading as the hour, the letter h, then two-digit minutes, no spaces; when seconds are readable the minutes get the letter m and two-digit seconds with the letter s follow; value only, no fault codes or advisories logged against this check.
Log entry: 11h59
